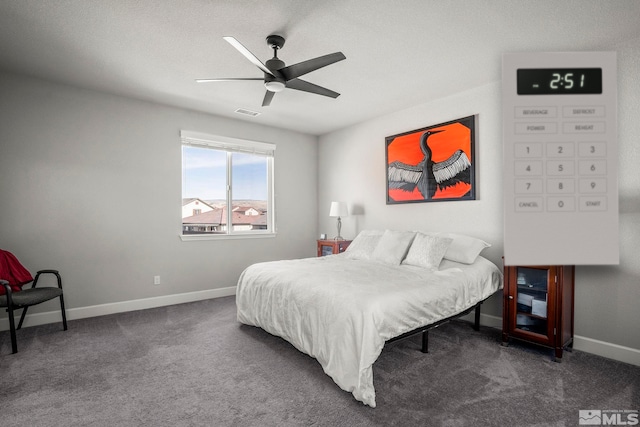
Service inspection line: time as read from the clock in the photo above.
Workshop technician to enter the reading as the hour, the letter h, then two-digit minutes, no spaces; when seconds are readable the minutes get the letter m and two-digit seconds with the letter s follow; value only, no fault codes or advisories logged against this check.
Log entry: 2h51
